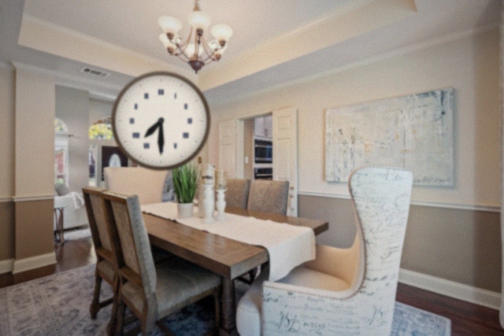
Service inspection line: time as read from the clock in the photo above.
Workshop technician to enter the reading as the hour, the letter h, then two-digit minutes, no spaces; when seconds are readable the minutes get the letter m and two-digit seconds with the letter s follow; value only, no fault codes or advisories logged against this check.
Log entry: 7h30
